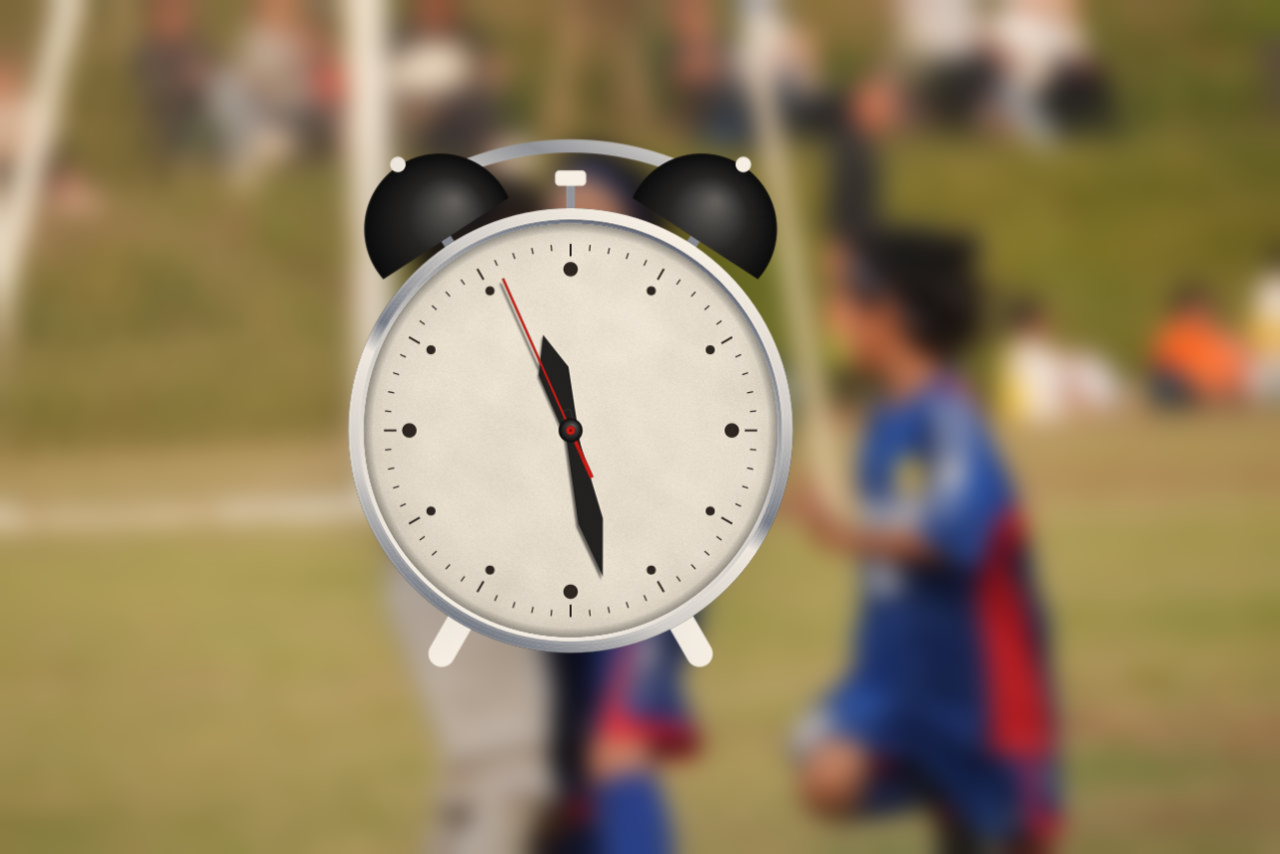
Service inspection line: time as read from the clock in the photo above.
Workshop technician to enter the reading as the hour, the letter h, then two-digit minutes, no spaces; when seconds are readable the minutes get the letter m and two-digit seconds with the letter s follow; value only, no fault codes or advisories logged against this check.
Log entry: 11h27m56s
